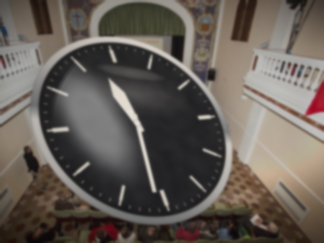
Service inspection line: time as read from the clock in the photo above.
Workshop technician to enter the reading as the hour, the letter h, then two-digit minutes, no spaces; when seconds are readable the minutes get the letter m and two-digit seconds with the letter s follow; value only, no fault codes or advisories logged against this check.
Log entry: 11h31
